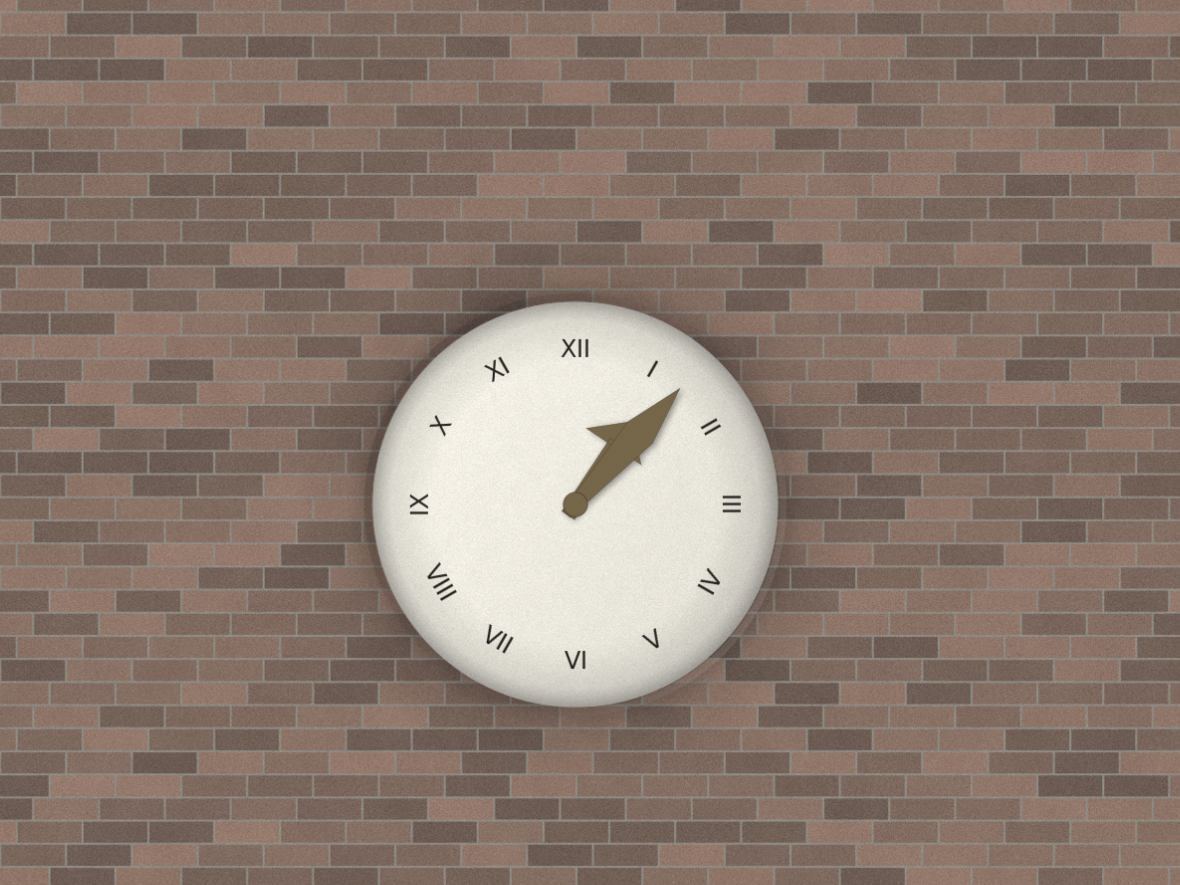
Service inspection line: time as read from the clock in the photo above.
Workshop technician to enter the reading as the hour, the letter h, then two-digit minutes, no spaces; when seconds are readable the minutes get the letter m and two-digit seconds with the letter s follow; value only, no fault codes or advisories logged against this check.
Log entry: 1h07
